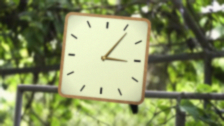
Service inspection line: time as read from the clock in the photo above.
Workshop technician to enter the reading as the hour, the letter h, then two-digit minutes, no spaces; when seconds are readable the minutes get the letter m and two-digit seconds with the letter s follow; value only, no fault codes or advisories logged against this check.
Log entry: 3h06
